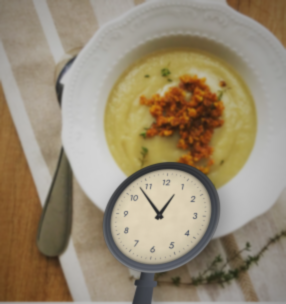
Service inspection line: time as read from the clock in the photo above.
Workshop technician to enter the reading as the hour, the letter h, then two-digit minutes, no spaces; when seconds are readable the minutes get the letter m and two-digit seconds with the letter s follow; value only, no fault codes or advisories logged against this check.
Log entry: 12h53
